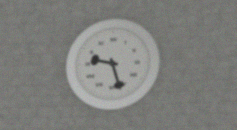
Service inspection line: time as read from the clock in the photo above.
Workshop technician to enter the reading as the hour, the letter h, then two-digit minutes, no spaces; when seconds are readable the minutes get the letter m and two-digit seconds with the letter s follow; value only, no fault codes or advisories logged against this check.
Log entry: 9h27
